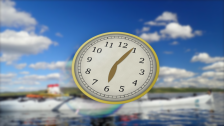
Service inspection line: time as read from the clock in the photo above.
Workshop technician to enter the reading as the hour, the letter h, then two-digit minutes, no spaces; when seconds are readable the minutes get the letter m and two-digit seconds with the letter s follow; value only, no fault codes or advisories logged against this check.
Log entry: 6h04
